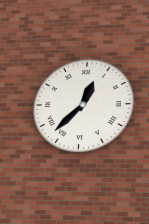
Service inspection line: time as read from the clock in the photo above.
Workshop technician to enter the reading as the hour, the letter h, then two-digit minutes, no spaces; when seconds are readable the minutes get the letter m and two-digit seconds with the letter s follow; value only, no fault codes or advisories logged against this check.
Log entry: 12h37
